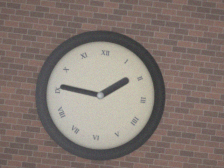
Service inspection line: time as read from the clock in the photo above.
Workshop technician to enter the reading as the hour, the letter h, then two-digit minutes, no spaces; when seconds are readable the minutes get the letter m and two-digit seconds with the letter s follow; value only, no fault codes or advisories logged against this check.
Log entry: 1h46
